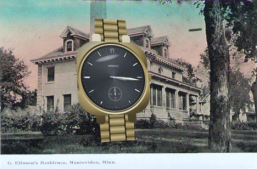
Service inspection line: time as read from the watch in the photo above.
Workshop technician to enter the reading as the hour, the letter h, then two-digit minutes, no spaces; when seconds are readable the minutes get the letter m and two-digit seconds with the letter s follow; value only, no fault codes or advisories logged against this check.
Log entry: 3h16
